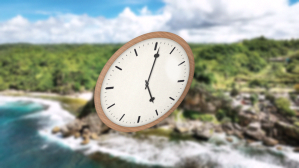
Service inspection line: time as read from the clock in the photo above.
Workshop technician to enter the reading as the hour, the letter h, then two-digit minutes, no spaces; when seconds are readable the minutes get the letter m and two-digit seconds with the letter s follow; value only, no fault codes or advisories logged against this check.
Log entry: 5h01
